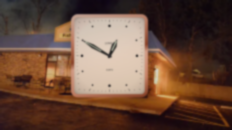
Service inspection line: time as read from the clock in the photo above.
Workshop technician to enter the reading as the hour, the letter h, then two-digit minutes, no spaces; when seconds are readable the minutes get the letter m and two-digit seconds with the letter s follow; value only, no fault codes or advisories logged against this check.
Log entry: 12h50
